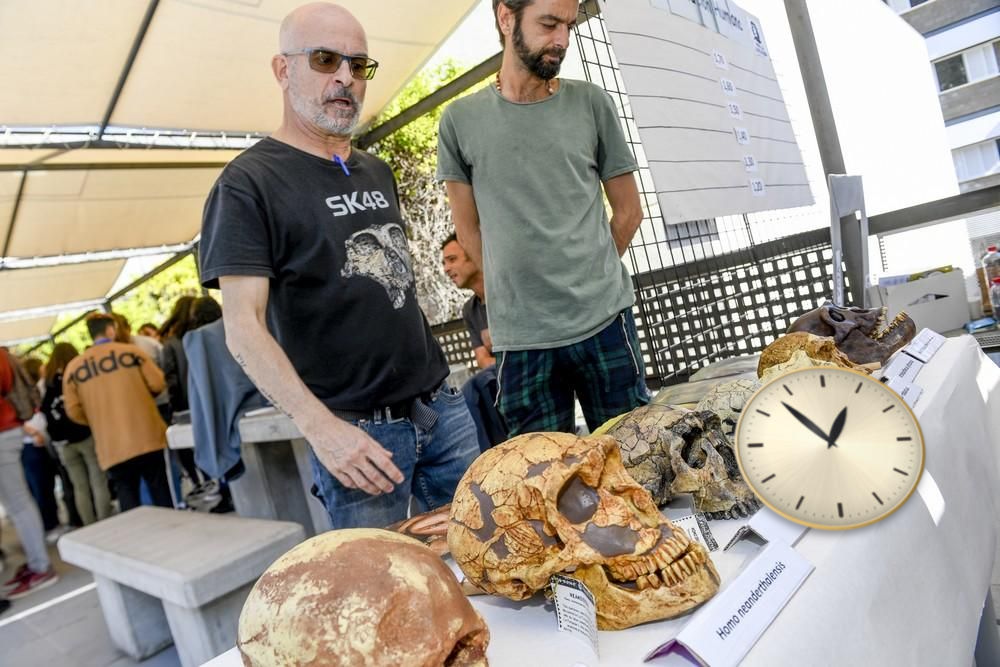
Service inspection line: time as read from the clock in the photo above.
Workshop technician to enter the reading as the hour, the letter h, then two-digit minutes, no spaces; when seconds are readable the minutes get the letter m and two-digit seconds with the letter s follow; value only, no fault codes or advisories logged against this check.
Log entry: 12h53
